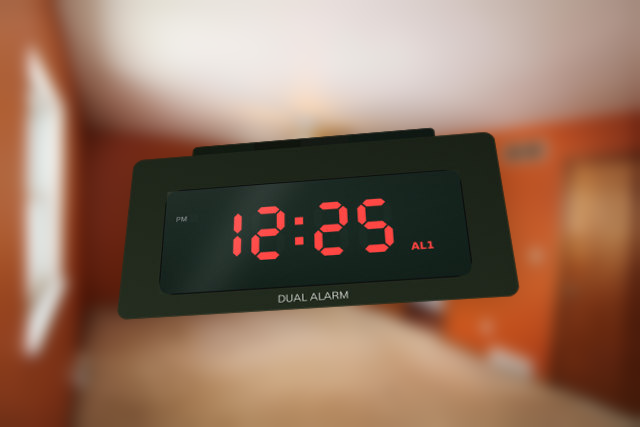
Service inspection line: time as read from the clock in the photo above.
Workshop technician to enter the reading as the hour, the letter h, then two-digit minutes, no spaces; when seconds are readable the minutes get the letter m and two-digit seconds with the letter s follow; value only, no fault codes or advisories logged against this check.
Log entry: 12h25
